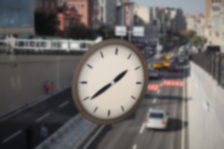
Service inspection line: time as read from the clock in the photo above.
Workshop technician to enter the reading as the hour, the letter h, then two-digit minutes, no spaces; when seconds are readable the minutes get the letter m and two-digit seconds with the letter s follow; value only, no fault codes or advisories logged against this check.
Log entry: 1h39
